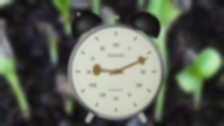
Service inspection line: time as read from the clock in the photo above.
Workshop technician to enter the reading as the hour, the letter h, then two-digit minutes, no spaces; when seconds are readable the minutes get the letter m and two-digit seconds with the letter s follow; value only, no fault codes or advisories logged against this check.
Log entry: 9h11
